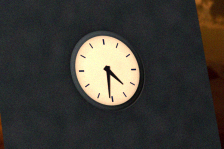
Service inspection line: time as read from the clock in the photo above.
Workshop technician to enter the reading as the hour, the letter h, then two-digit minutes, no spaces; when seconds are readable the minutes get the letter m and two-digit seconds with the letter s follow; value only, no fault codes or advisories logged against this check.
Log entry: 4h31
